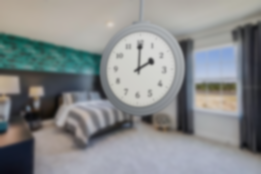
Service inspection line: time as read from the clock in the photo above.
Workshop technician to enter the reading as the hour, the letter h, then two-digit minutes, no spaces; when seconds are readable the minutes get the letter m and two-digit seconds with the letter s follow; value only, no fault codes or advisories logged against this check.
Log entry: 2h00
